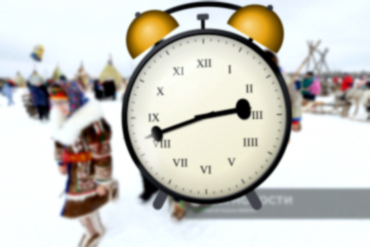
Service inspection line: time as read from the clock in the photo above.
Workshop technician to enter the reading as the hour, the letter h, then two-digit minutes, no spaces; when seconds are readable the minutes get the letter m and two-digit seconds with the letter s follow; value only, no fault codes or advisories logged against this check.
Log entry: 2h42
